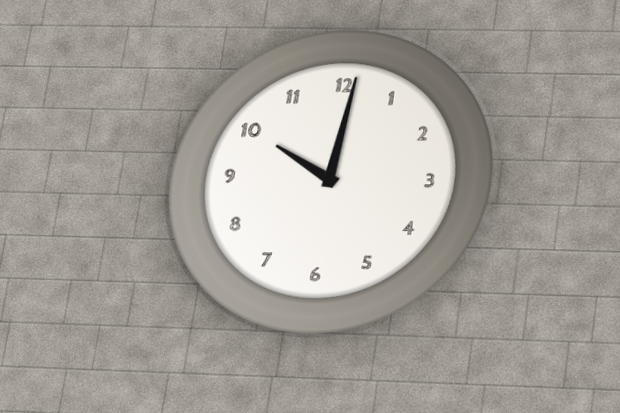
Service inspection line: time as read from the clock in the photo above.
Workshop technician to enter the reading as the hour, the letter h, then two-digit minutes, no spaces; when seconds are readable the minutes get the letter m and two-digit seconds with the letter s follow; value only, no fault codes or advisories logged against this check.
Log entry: 10h01
